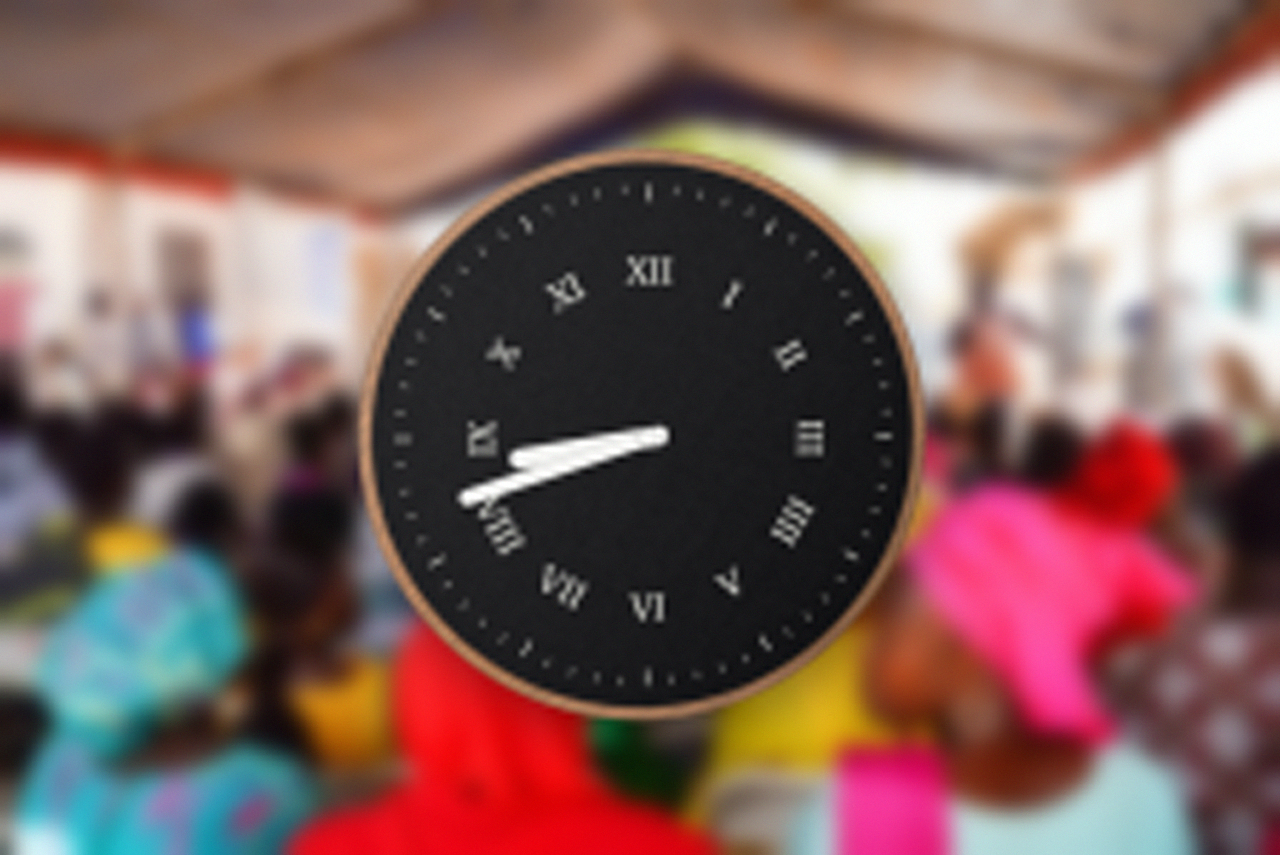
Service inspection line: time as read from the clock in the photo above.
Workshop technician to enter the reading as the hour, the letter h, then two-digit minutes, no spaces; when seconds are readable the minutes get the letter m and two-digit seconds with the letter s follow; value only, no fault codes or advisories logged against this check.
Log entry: 8h42
